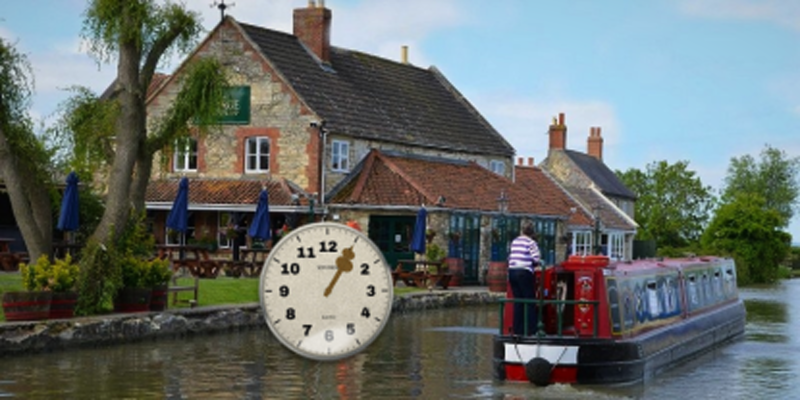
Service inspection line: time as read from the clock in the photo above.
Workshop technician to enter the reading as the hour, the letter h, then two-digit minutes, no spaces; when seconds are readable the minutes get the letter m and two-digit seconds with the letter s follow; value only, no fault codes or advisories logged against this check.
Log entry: 1h05
